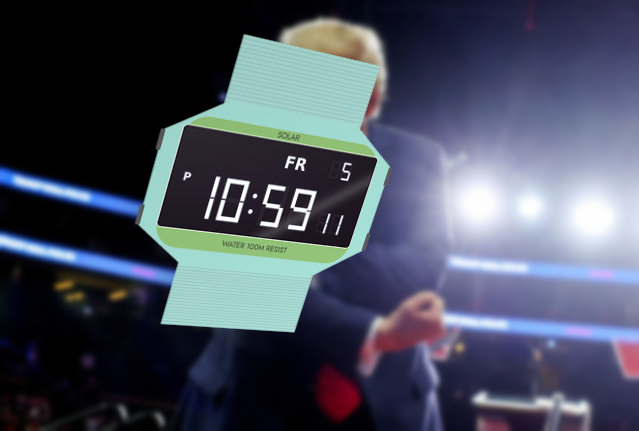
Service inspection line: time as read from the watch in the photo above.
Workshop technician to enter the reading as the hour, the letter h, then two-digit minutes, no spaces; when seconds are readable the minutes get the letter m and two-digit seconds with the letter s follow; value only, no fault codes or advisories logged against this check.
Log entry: 10h59m11s
